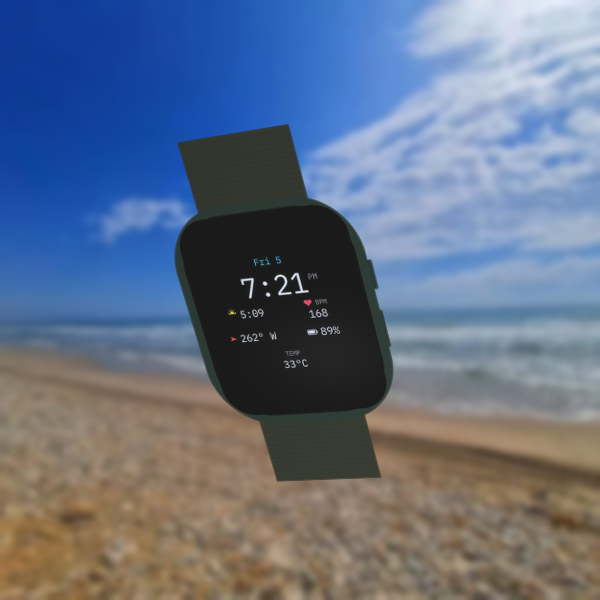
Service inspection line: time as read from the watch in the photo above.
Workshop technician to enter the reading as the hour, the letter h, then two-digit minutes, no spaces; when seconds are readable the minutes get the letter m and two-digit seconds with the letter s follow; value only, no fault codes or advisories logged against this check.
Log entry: 7h21
